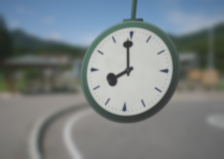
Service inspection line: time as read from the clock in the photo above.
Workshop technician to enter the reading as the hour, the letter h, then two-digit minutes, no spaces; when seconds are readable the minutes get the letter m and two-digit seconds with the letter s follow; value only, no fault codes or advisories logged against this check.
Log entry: 7h59
